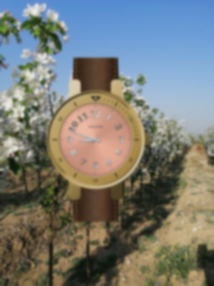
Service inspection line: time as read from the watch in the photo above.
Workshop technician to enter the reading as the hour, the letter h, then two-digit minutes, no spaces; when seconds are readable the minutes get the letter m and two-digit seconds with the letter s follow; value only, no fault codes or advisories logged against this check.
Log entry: 8h48
